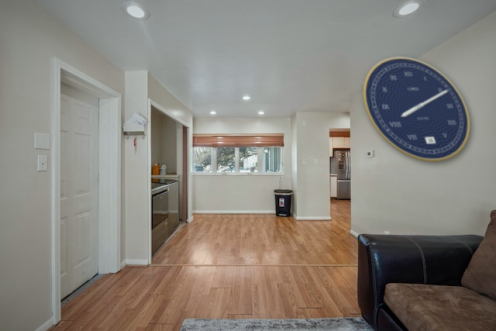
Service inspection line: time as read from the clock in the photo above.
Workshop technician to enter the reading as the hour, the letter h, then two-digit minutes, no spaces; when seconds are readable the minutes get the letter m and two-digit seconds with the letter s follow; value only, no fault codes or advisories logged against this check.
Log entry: 8h11
